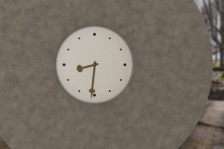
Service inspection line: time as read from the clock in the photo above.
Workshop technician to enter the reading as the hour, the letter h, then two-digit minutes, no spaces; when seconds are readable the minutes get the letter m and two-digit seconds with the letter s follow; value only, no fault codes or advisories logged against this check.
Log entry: 8h31
